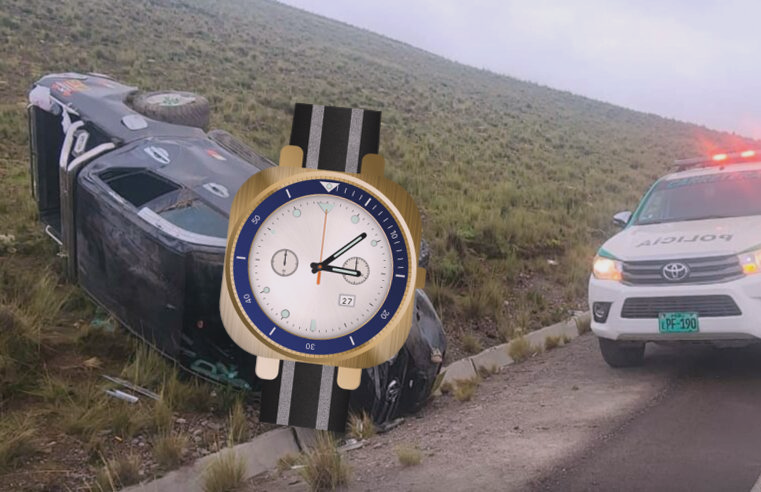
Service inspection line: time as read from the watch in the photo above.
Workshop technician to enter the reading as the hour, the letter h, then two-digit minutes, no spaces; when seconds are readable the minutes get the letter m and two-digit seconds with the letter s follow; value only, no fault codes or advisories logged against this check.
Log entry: 3h08
